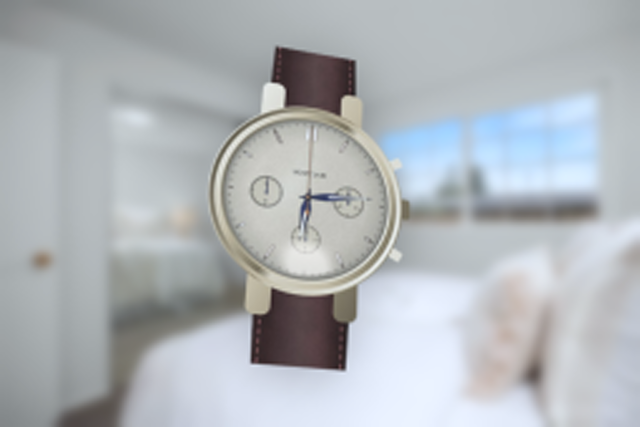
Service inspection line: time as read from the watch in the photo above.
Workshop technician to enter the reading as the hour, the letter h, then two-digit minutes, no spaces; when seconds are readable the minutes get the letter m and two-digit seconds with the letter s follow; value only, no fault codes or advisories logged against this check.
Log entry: 6h14
